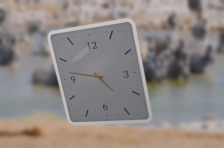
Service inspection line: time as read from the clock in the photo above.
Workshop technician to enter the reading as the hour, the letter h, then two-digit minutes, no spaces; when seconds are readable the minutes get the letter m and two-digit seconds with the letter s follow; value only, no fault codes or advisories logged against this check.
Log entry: 4h47
